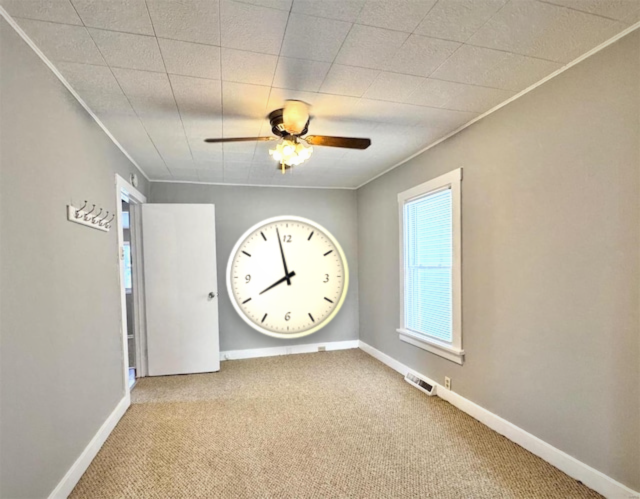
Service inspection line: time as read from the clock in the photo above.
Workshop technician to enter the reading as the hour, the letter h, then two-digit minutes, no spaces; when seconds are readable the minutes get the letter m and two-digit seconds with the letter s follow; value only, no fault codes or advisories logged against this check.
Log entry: 7h58
